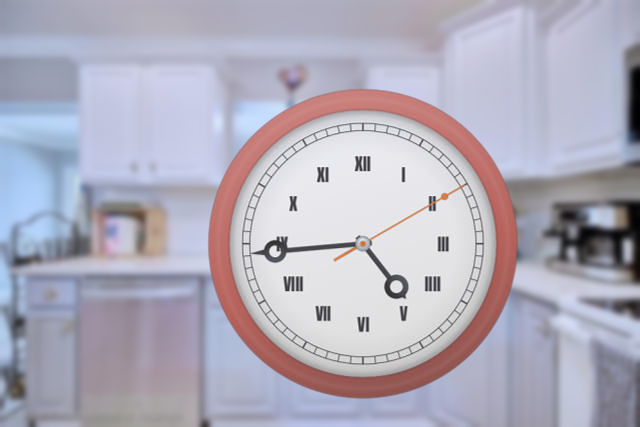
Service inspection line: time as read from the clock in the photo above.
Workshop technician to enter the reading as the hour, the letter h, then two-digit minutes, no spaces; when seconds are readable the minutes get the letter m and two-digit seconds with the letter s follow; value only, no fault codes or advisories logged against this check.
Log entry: 4h44m10s
